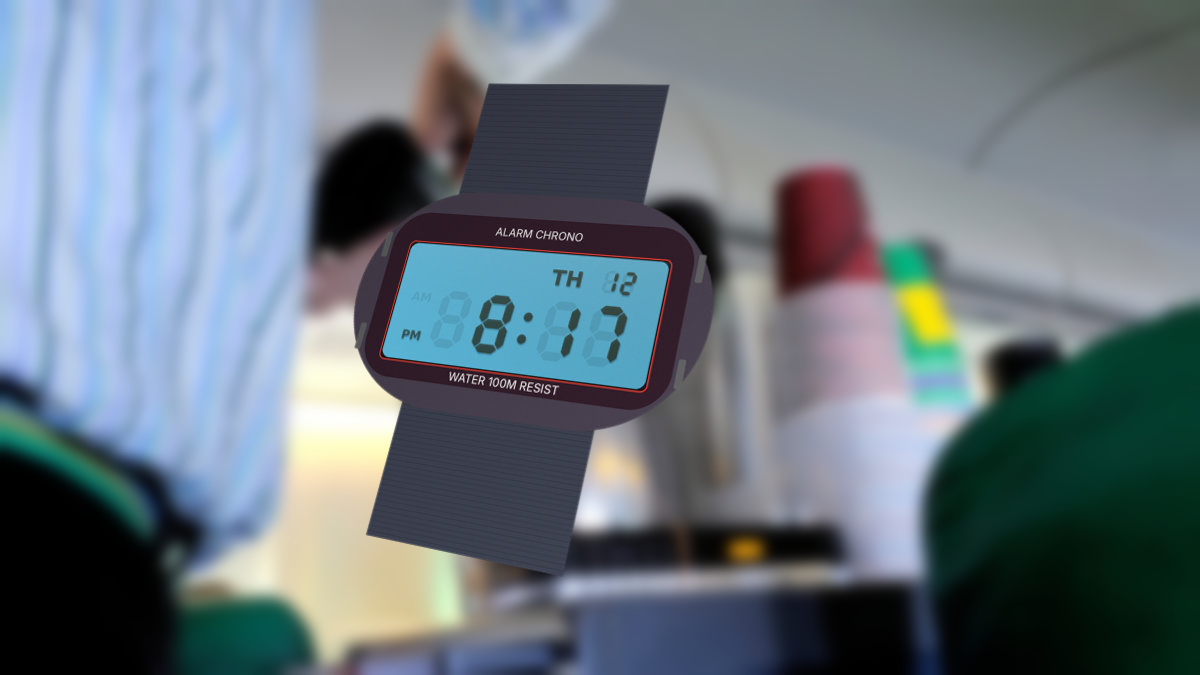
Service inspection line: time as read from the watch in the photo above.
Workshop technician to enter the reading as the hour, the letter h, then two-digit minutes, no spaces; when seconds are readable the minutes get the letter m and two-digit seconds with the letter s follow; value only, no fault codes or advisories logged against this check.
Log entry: 8h17
